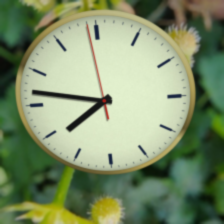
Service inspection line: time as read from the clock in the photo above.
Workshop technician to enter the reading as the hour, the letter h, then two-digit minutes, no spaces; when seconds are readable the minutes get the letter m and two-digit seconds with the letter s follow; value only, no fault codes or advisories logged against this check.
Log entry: 7h46m59s
